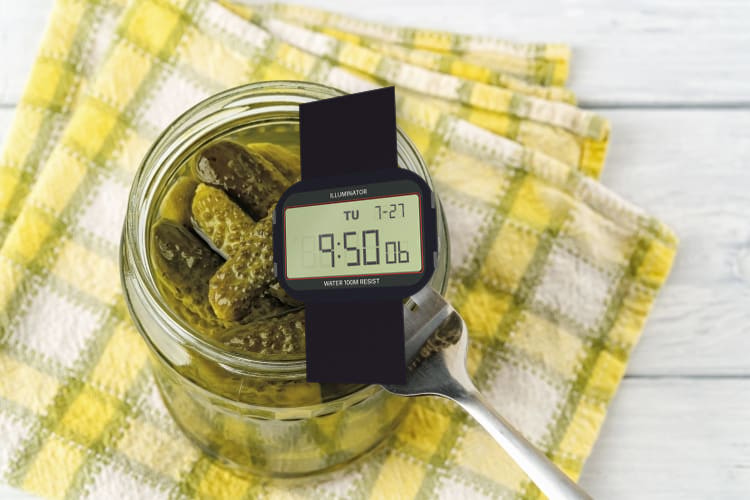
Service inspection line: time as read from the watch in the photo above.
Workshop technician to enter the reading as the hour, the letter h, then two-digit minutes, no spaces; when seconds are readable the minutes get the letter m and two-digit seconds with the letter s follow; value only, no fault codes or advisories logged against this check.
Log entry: 9h50m06s
